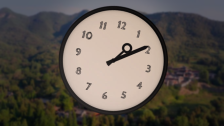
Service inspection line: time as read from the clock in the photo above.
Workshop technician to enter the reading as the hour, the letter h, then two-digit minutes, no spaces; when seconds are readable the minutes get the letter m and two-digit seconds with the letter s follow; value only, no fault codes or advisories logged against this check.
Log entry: 1h09
